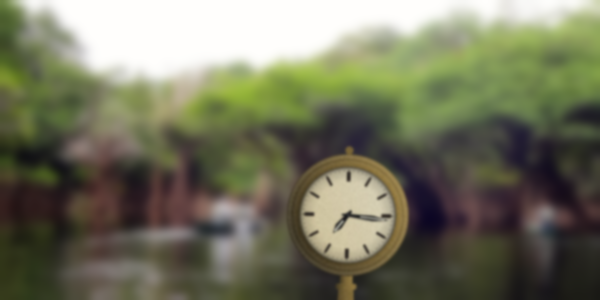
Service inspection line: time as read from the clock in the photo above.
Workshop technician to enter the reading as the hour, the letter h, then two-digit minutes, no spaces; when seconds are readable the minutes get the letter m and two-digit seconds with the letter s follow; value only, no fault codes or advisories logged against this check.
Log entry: 7h16
